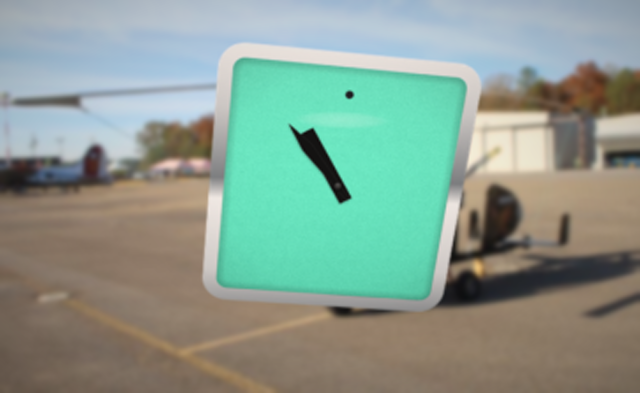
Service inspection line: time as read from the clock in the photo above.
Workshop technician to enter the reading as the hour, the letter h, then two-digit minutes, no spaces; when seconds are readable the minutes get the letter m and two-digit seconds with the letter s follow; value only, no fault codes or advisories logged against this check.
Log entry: 10h53
